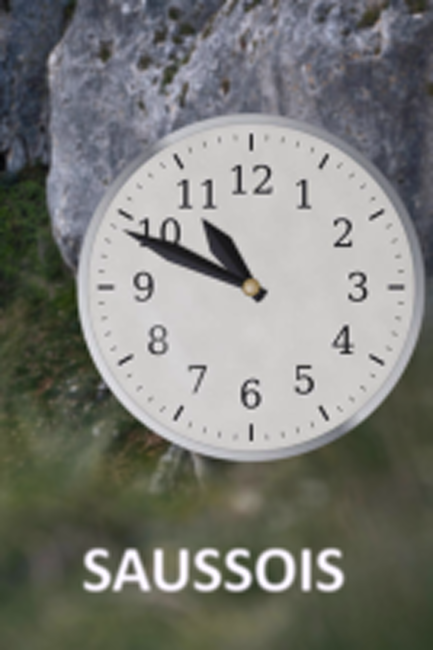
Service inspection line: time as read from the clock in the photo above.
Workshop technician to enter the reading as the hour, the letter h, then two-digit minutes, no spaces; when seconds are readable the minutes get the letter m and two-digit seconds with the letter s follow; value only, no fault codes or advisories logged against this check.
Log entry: 10h49
